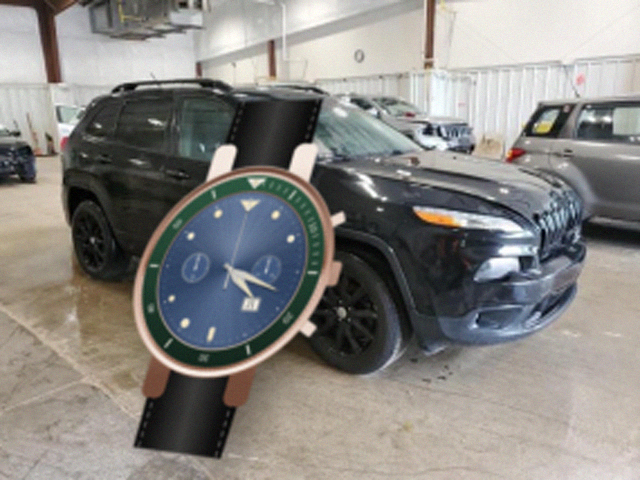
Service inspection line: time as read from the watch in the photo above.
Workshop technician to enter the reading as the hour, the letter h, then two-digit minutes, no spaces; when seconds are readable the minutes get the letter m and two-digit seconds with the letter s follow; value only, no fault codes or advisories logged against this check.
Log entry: 4h18
